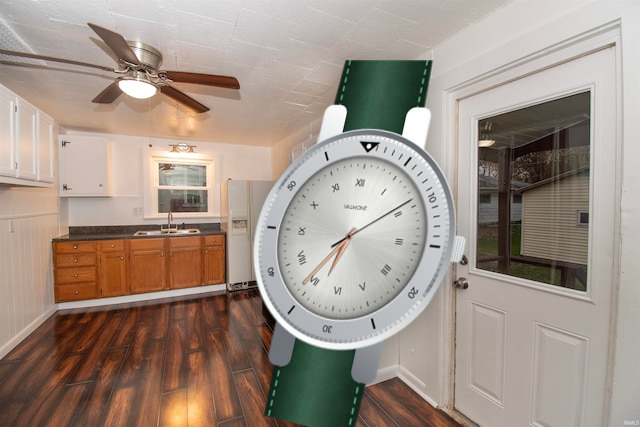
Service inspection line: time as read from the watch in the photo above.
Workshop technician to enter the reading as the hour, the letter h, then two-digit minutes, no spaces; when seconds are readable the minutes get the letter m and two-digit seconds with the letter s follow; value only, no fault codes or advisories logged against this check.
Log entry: 6h36m09s
